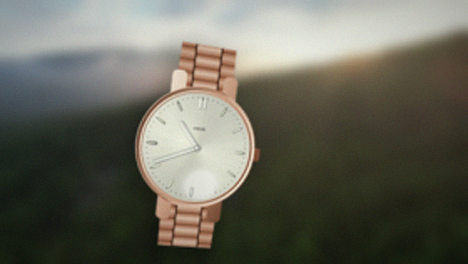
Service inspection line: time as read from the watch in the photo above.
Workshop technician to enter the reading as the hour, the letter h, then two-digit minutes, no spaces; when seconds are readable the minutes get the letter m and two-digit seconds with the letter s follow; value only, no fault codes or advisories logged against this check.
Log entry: 10h41
